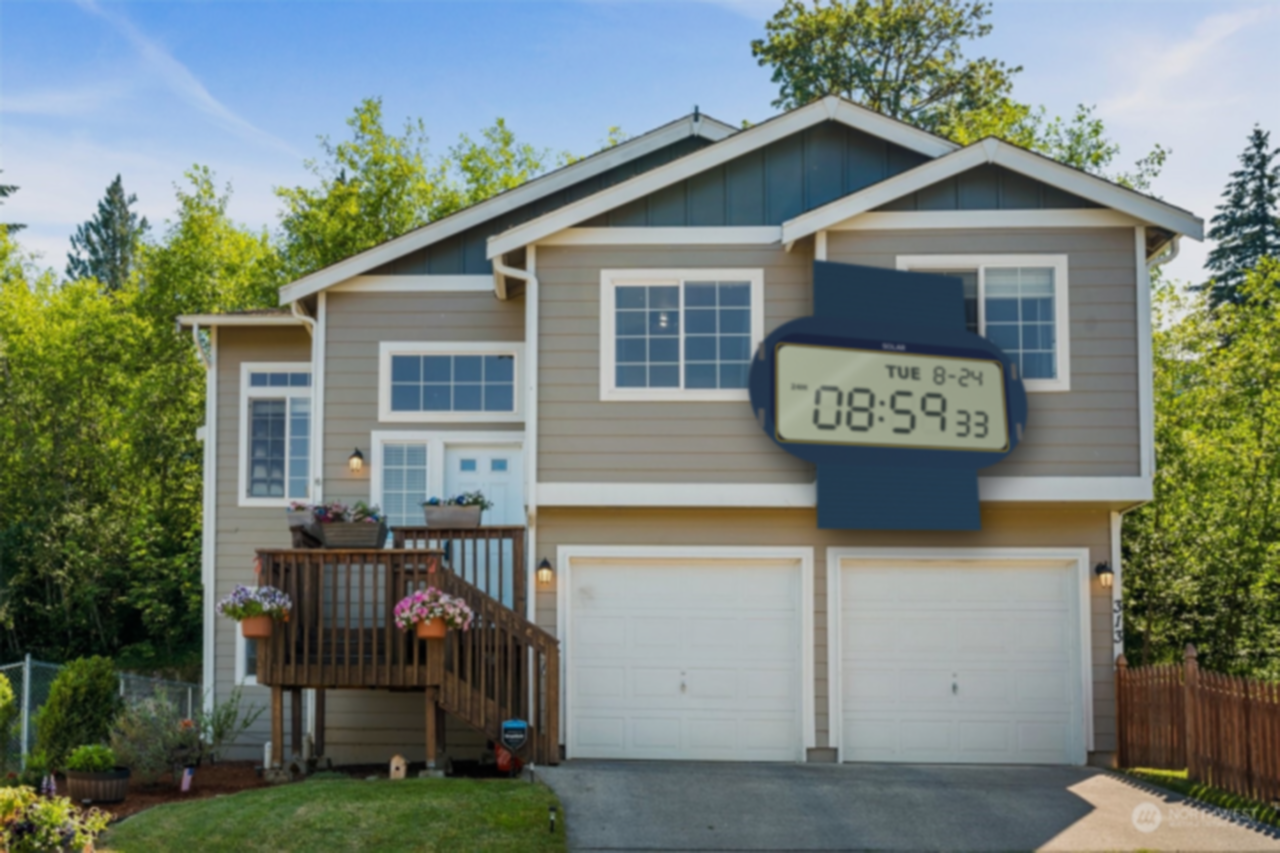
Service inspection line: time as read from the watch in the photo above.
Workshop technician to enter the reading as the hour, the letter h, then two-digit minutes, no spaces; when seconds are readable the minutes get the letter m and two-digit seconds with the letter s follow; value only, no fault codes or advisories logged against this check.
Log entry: 8h59m33s
